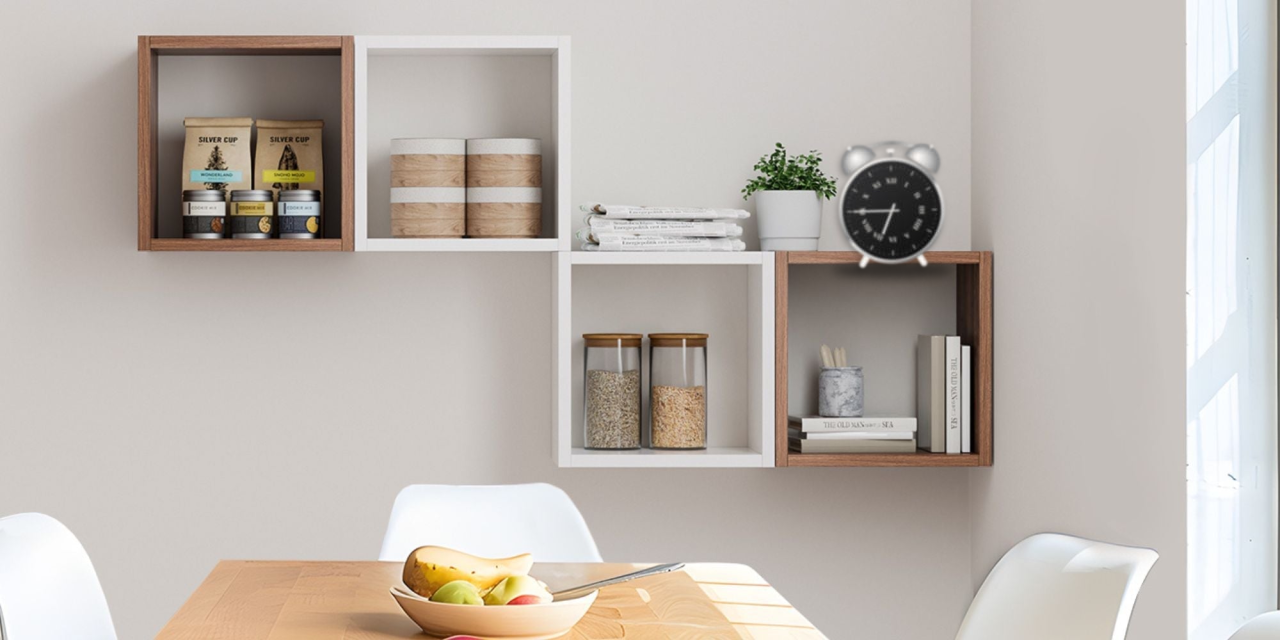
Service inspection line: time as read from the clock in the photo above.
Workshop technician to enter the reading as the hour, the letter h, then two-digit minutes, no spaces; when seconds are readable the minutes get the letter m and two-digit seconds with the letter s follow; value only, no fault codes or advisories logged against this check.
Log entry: 6h45
